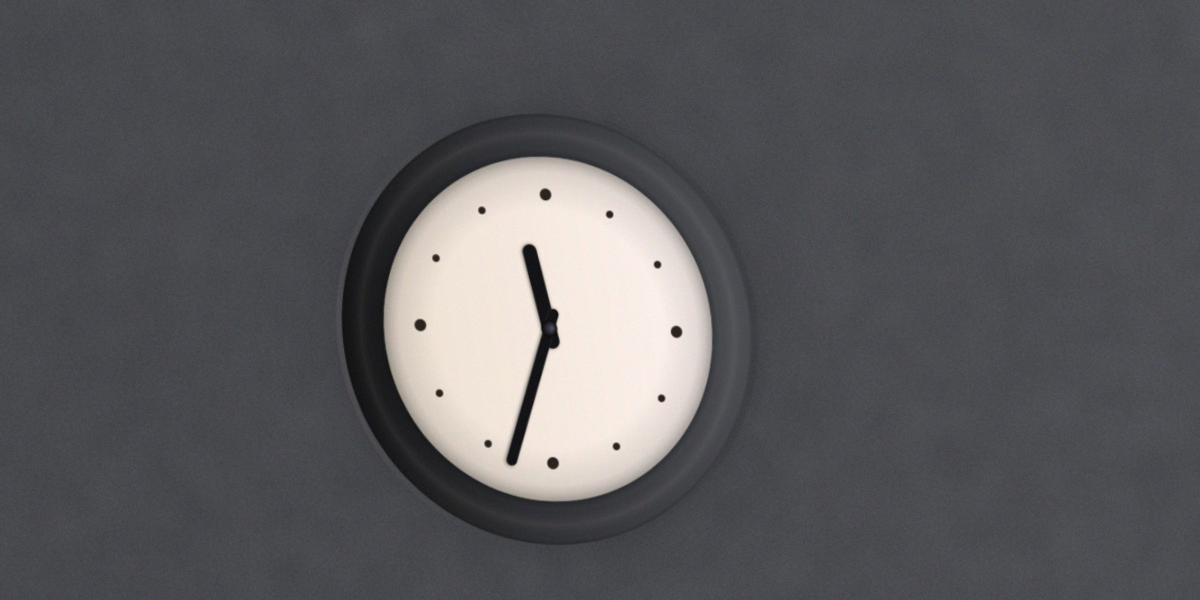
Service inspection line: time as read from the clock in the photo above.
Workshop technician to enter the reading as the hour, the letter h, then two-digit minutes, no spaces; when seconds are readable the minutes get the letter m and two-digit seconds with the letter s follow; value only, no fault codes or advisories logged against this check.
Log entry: 11h33
